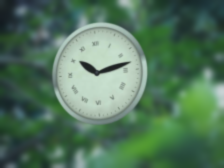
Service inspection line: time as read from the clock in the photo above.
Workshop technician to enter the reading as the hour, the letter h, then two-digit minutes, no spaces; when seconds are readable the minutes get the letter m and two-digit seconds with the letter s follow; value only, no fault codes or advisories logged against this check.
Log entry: 10h13
